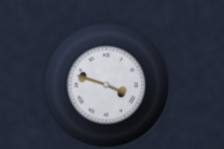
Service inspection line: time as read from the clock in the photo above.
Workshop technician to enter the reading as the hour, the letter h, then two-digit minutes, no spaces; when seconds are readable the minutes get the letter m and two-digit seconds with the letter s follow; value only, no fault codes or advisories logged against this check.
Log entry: 3h48
